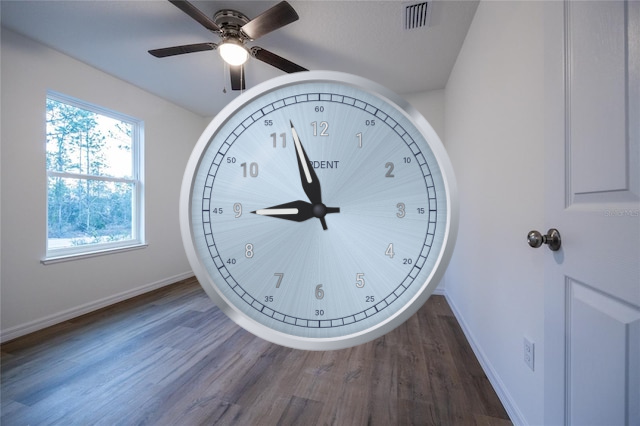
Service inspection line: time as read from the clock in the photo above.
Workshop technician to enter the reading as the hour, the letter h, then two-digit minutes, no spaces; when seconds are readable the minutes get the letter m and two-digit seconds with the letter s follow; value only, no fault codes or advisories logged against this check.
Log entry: 8h57
